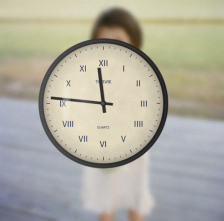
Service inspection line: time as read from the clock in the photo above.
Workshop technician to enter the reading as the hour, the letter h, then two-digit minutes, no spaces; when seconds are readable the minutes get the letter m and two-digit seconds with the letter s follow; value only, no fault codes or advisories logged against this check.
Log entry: 11h46
